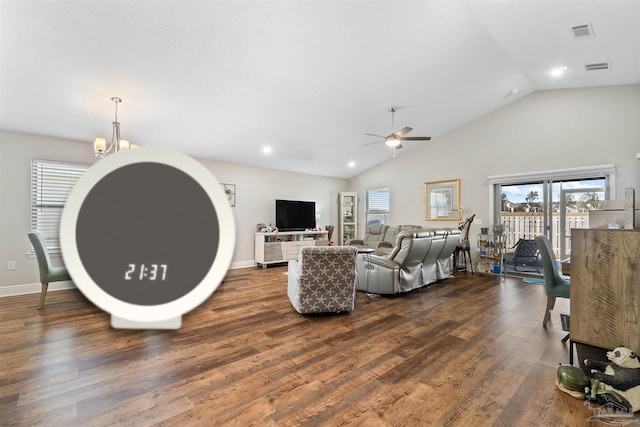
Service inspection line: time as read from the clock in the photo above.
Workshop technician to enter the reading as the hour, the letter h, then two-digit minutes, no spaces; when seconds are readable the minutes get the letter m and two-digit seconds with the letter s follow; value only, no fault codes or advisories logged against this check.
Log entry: 21h37
